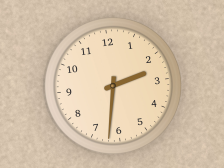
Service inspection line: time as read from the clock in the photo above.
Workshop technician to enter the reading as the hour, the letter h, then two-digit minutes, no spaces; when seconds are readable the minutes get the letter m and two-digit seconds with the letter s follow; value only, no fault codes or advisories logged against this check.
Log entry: 2h32
